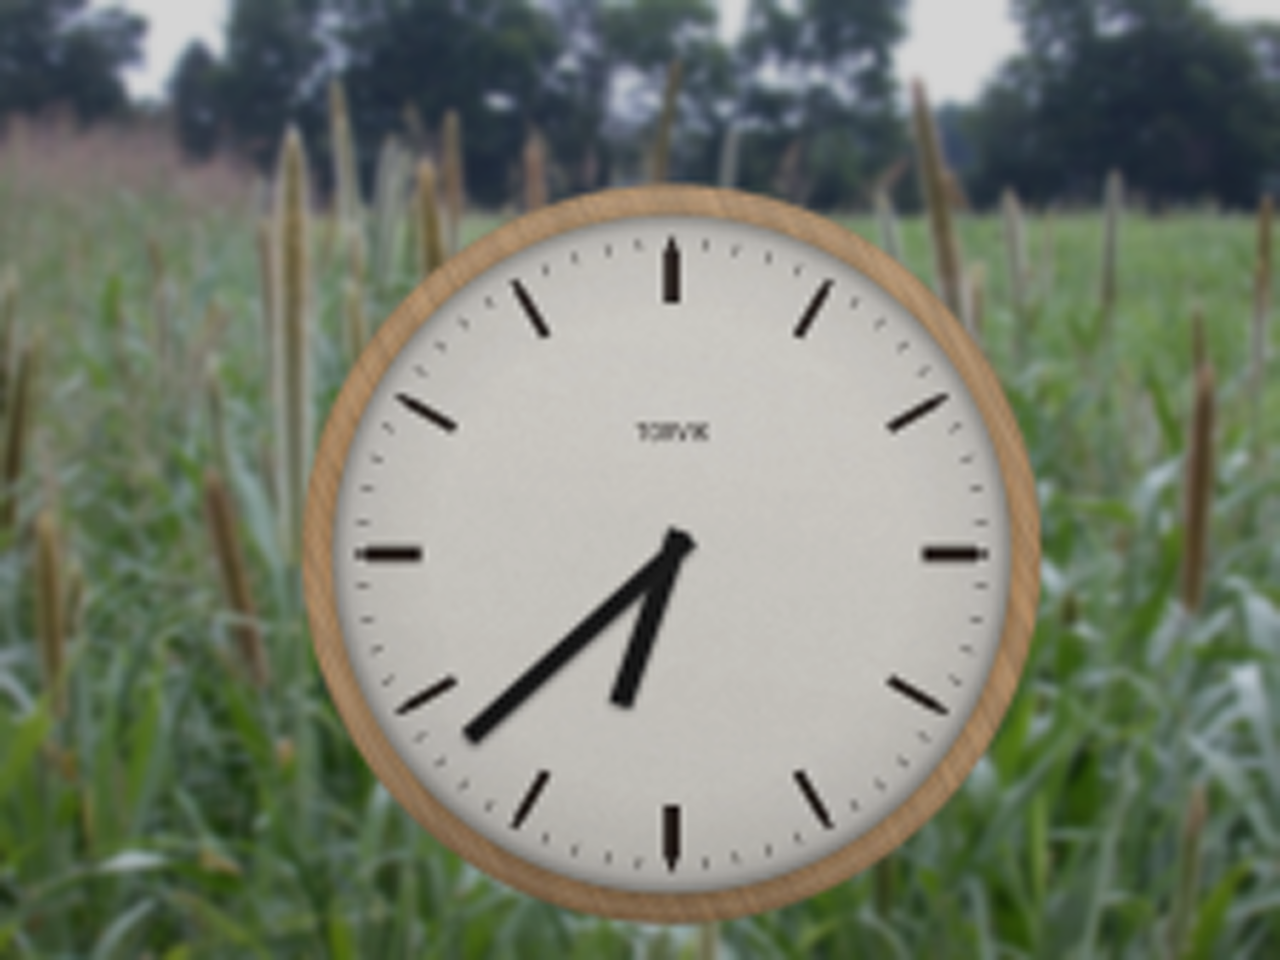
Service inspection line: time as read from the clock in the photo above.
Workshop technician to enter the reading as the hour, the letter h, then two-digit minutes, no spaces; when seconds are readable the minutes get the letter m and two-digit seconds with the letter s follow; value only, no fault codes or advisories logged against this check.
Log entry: 6h38
